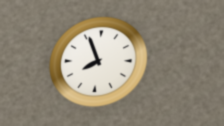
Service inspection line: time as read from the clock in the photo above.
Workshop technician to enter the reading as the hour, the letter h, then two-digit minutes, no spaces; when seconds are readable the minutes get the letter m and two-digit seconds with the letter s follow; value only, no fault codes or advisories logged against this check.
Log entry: 7h56
